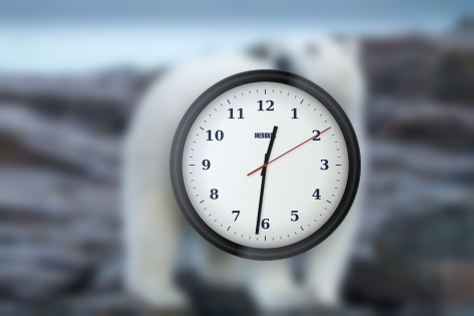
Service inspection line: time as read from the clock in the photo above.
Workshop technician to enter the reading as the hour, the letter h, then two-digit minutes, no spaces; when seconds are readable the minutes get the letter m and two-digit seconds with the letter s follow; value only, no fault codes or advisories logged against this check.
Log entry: 12h31m10s
